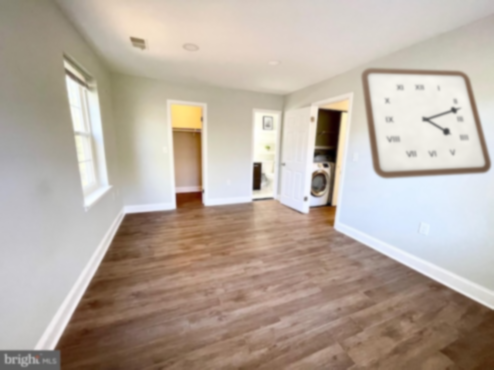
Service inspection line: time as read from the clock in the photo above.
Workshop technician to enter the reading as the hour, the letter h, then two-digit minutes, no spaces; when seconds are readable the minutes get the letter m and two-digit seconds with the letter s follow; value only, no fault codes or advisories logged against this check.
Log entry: 4h12
